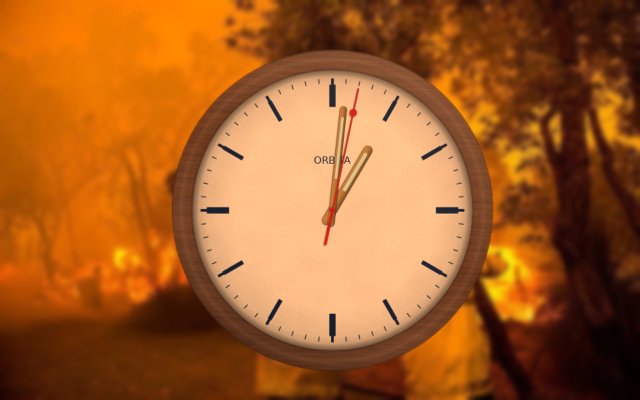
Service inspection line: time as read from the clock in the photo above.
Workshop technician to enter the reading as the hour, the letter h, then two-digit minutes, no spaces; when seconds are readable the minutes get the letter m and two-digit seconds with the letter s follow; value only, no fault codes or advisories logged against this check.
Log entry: 1h01m02s
